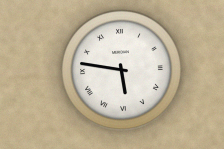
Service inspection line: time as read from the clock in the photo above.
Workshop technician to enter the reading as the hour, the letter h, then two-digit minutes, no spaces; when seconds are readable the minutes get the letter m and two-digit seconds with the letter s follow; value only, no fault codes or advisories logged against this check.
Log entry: 5h47
